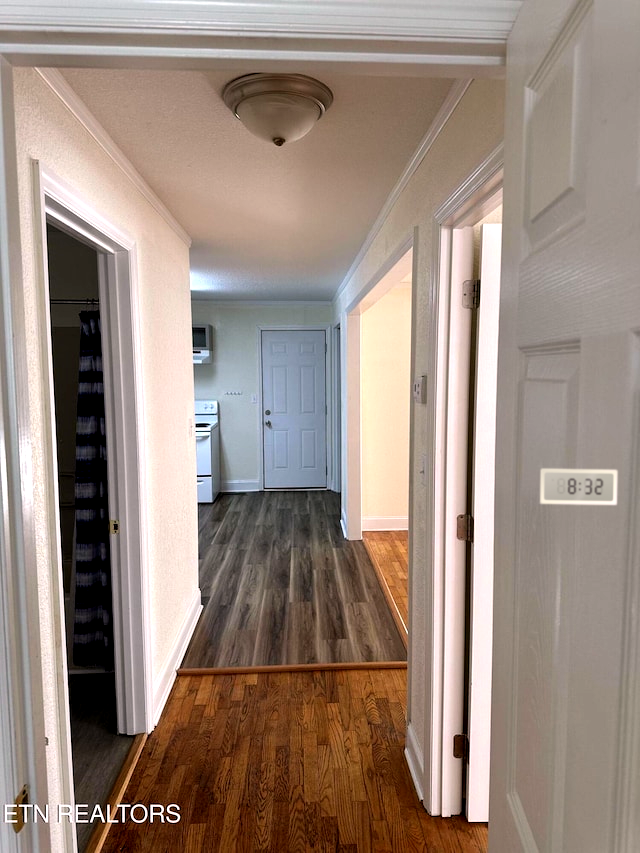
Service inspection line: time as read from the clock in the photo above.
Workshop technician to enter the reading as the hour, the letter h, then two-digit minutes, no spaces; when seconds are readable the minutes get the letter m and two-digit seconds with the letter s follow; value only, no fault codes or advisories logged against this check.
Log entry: 8h32
